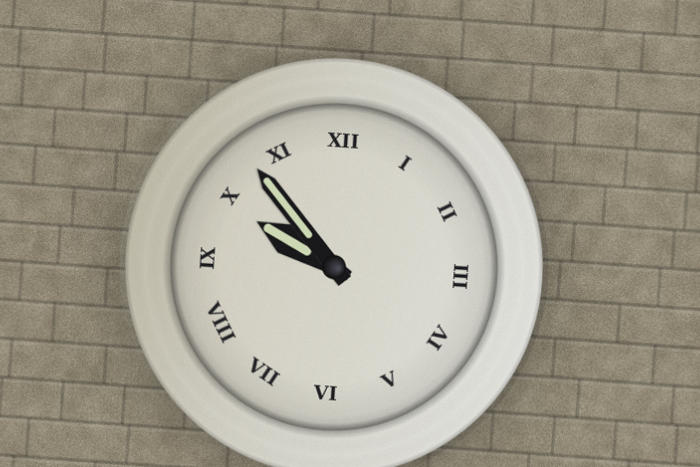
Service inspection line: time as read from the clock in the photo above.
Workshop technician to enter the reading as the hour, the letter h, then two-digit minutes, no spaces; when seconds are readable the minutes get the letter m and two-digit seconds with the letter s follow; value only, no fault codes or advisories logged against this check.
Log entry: 9h53
